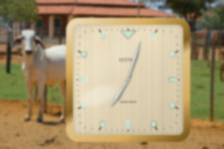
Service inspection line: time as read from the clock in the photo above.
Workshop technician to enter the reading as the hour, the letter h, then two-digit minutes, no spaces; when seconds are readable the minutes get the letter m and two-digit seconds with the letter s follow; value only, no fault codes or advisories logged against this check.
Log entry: 7h03
